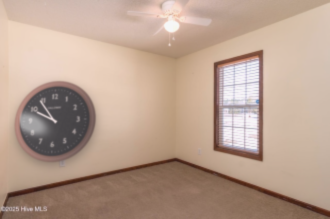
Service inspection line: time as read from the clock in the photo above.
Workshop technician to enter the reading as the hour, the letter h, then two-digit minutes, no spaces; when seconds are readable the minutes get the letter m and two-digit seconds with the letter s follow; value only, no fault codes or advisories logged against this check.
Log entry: 9h54
